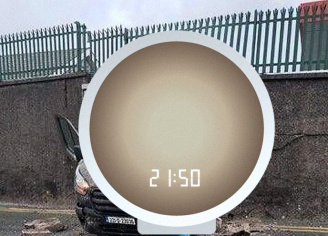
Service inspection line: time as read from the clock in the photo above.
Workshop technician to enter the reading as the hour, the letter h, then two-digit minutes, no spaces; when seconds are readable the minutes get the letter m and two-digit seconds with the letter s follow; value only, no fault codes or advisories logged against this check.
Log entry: 21h50
